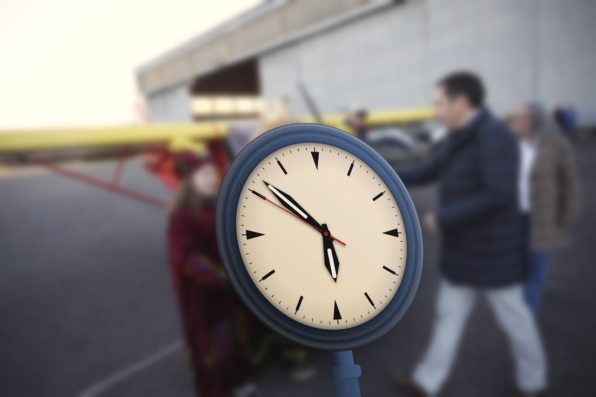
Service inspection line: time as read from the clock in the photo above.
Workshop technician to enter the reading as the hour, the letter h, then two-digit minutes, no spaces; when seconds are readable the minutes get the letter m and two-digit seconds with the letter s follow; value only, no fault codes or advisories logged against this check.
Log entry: 5h51m50s
